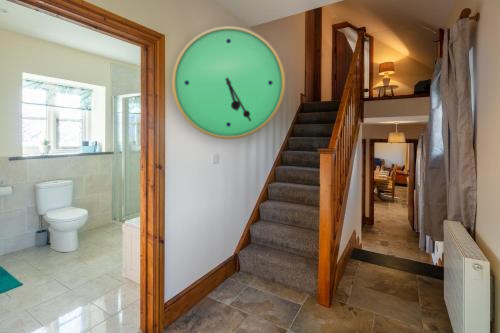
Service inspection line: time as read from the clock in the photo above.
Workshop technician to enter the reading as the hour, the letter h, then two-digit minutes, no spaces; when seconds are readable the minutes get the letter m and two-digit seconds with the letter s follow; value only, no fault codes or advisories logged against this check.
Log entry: 5h25
